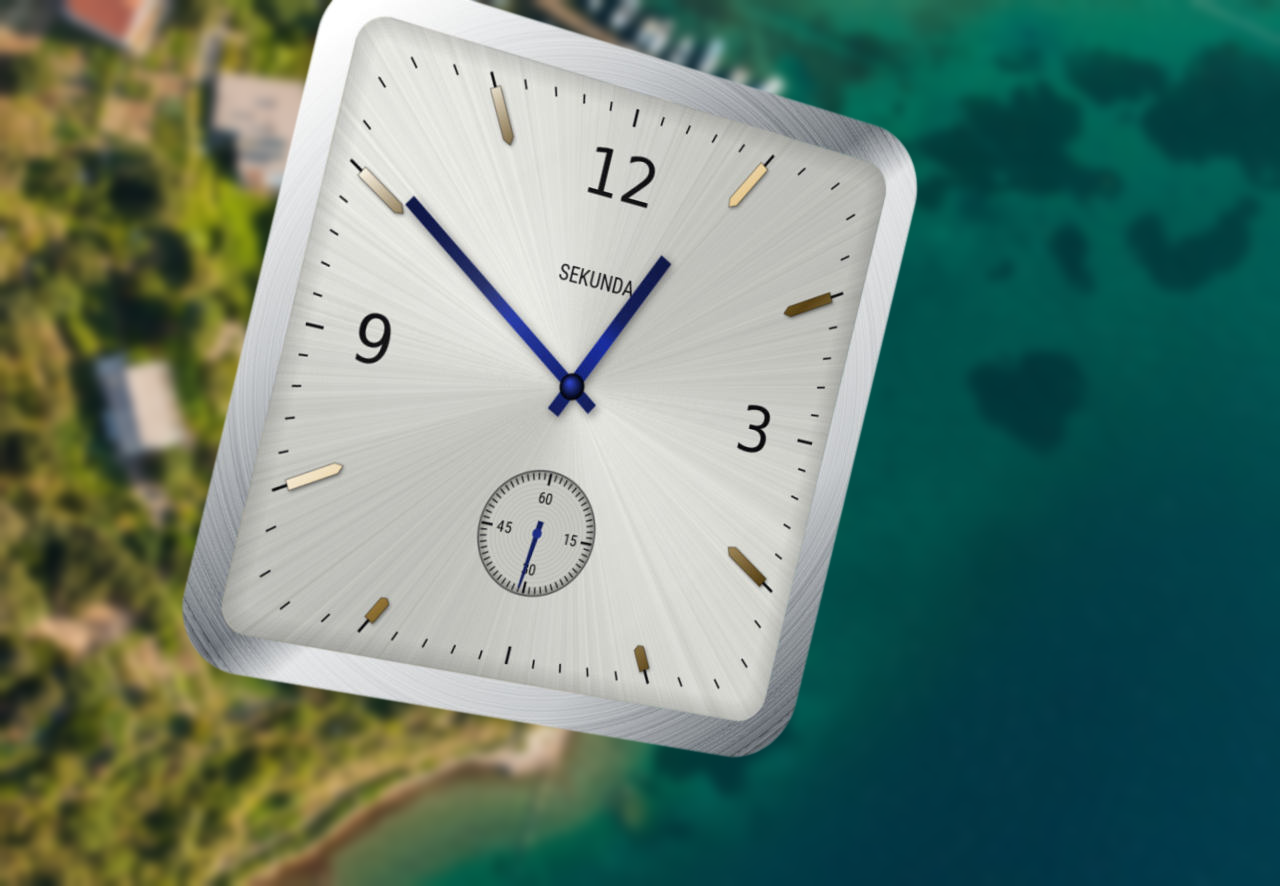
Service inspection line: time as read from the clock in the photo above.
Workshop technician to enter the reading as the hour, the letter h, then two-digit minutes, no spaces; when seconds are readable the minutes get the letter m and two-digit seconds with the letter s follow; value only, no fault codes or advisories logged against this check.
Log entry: 12h50m31s
